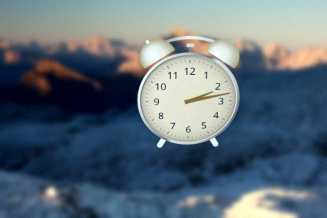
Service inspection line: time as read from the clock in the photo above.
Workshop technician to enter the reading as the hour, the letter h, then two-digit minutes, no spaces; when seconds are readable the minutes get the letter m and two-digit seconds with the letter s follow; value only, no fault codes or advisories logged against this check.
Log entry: 2h13
